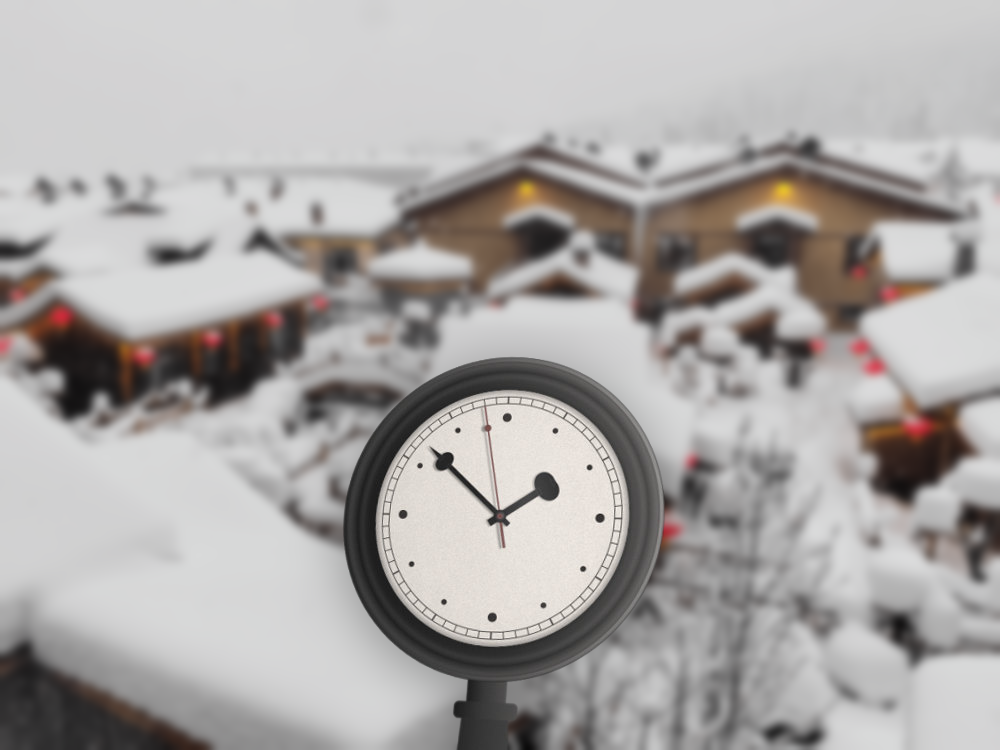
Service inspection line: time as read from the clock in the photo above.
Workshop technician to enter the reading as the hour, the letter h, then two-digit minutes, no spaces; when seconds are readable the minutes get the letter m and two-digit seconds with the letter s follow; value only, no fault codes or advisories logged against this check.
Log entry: 1h51m58s
